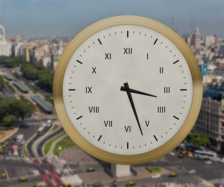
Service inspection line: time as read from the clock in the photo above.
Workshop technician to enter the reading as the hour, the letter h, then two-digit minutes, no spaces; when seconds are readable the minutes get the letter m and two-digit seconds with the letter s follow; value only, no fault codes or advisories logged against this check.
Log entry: 3h27
